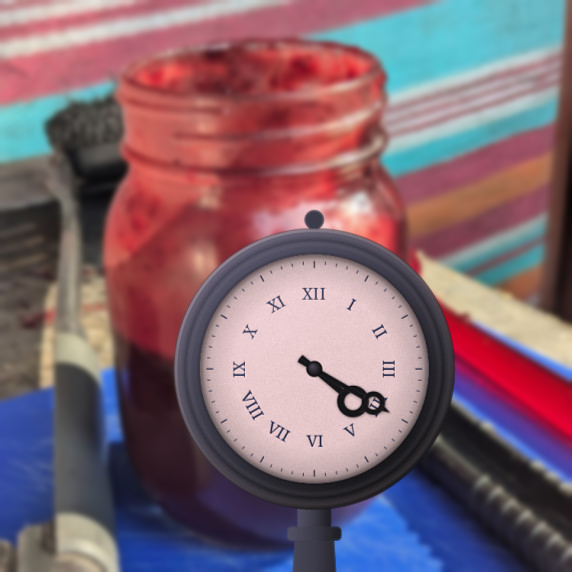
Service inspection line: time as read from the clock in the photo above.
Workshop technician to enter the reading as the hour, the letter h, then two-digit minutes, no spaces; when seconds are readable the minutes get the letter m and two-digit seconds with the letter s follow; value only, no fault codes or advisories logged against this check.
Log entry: 4h20
